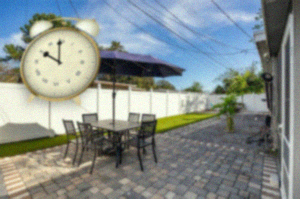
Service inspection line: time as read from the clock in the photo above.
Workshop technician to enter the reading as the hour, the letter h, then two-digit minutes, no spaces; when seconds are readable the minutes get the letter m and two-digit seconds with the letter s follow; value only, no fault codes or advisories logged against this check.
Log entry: 9h59
